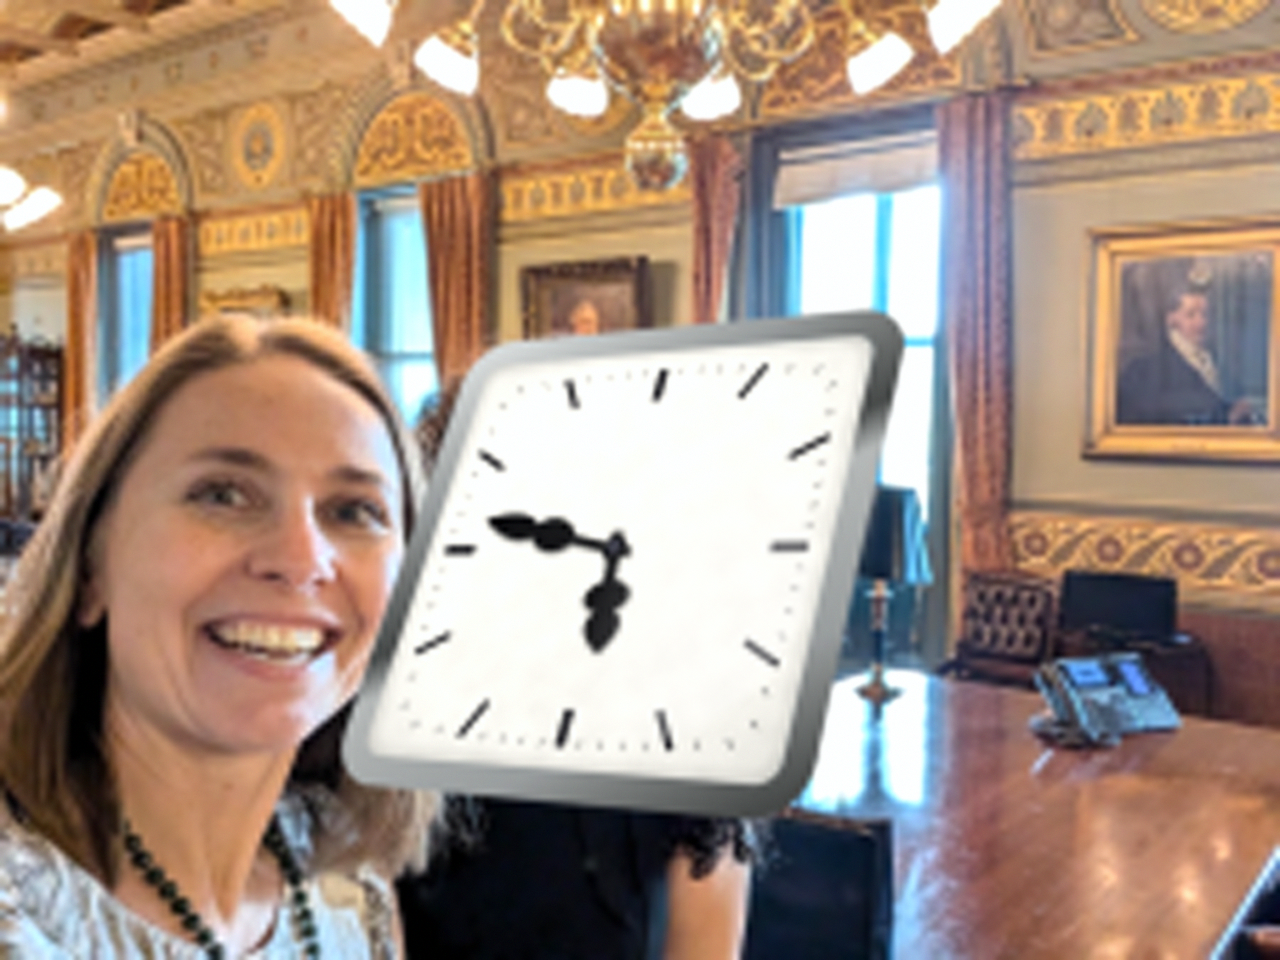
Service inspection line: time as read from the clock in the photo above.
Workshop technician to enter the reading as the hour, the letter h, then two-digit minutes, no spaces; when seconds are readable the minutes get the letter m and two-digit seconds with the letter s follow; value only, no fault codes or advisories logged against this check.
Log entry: 5h47
